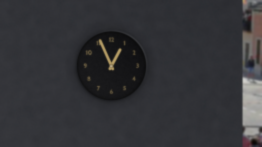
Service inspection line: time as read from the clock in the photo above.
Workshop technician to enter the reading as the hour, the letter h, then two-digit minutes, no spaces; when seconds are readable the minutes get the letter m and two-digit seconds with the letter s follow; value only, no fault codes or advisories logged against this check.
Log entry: 12h56
